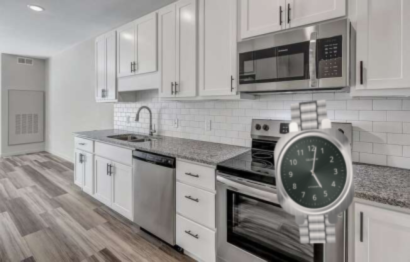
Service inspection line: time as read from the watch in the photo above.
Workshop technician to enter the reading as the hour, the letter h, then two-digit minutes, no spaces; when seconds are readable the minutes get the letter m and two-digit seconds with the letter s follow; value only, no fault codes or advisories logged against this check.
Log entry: 5h02
